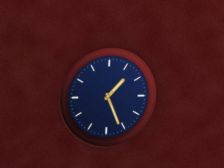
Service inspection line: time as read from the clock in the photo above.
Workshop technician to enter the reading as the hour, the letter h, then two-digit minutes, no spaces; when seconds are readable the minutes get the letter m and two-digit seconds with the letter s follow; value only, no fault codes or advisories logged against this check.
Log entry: 1h26
